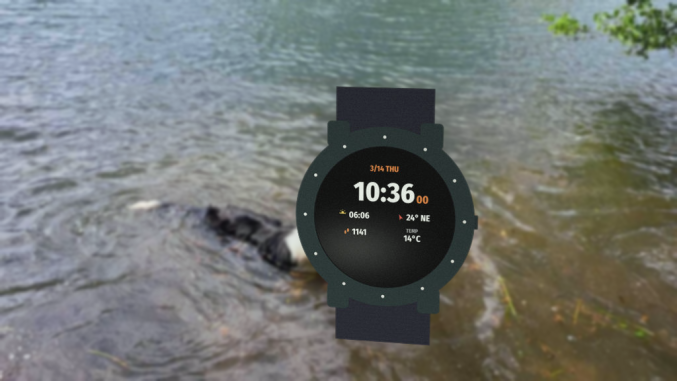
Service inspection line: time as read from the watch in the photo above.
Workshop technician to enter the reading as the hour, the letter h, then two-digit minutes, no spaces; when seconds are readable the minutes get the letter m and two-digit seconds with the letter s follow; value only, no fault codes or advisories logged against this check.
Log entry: 10h36m00s
